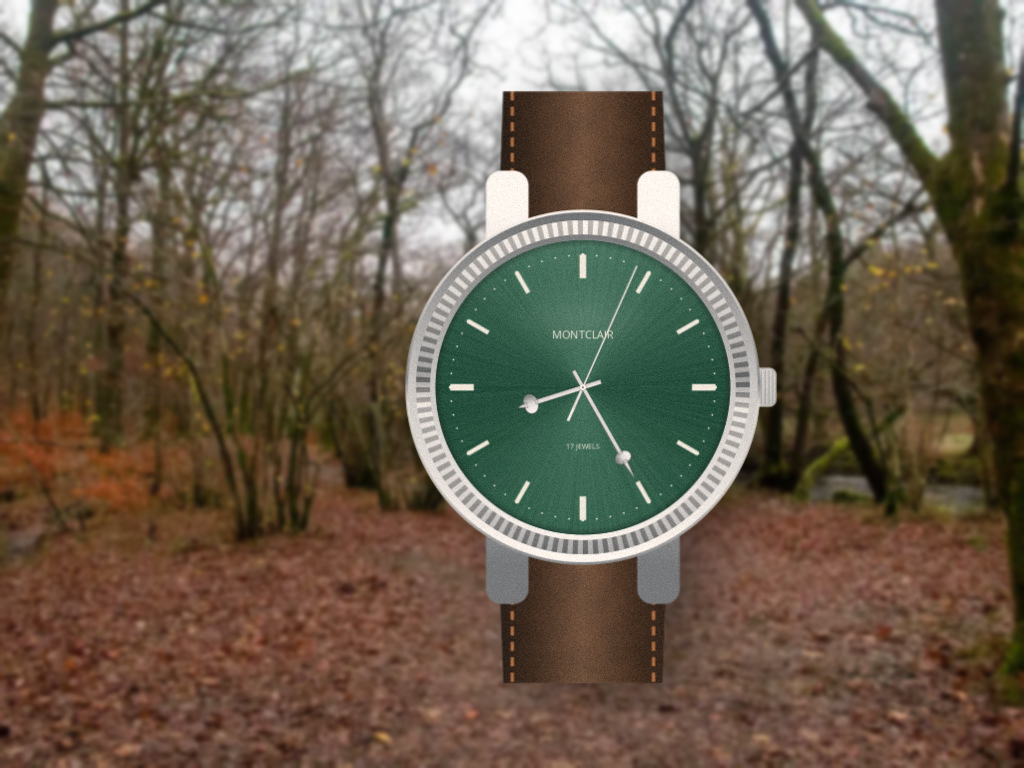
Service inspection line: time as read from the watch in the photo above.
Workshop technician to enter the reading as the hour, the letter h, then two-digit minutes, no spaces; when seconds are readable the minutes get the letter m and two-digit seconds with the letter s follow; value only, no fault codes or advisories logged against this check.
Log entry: 8h25m04s
